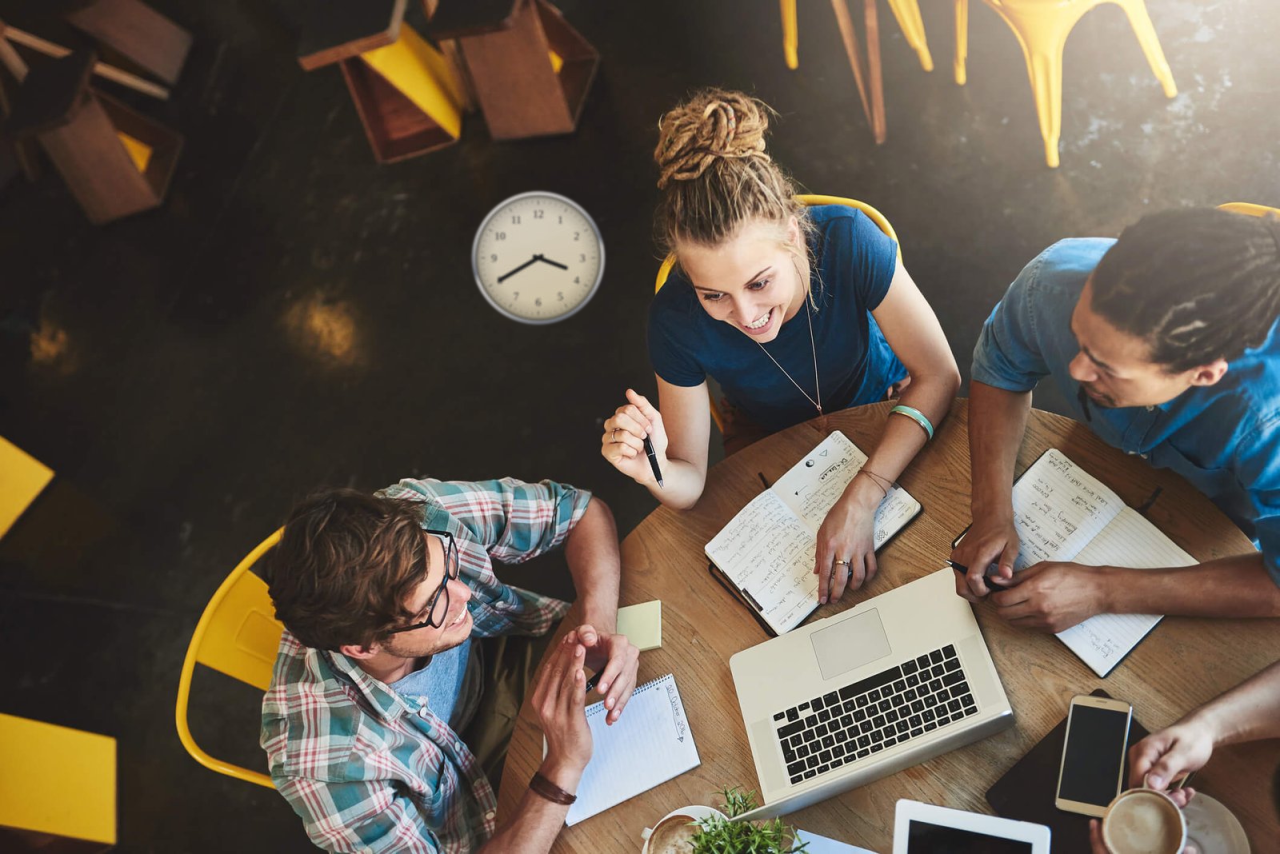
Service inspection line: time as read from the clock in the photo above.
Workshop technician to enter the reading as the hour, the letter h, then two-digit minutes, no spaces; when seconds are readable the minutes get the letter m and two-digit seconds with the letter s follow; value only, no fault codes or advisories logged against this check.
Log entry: 3h40
